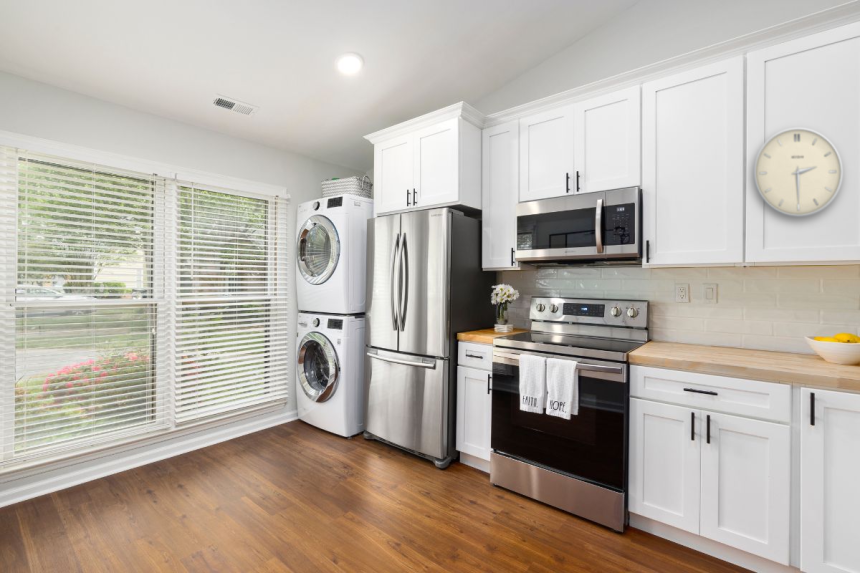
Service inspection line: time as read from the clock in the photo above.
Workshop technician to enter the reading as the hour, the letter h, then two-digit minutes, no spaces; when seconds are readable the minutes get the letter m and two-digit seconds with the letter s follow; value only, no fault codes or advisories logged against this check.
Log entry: 2h30
